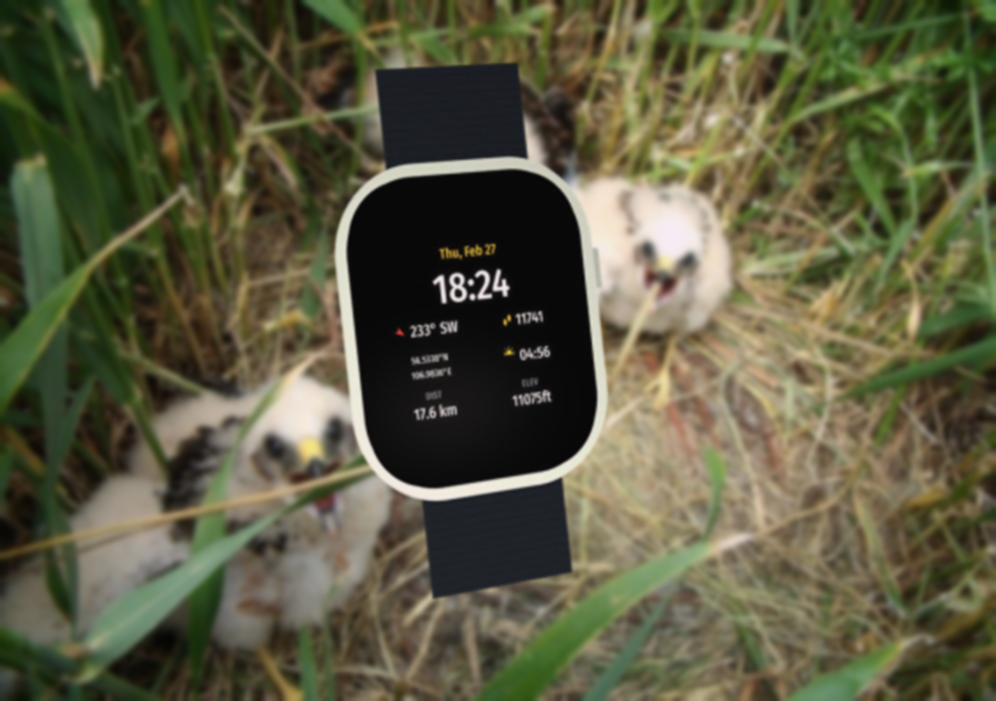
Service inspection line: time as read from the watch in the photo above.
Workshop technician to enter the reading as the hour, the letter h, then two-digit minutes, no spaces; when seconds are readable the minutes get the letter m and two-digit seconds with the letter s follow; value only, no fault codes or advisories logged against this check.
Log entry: 18h24
